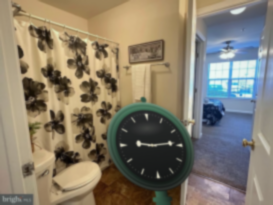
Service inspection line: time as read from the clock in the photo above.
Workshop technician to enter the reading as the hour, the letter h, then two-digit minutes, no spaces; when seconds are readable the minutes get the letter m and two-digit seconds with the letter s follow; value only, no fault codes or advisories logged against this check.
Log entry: 9h14
